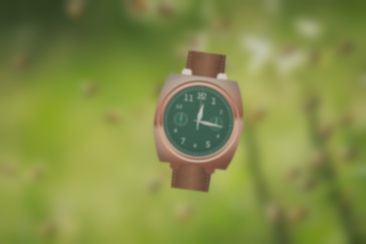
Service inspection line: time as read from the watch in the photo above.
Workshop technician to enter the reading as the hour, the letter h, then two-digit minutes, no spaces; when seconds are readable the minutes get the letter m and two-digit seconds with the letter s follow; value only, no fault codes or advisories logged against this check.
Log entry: 12h16
